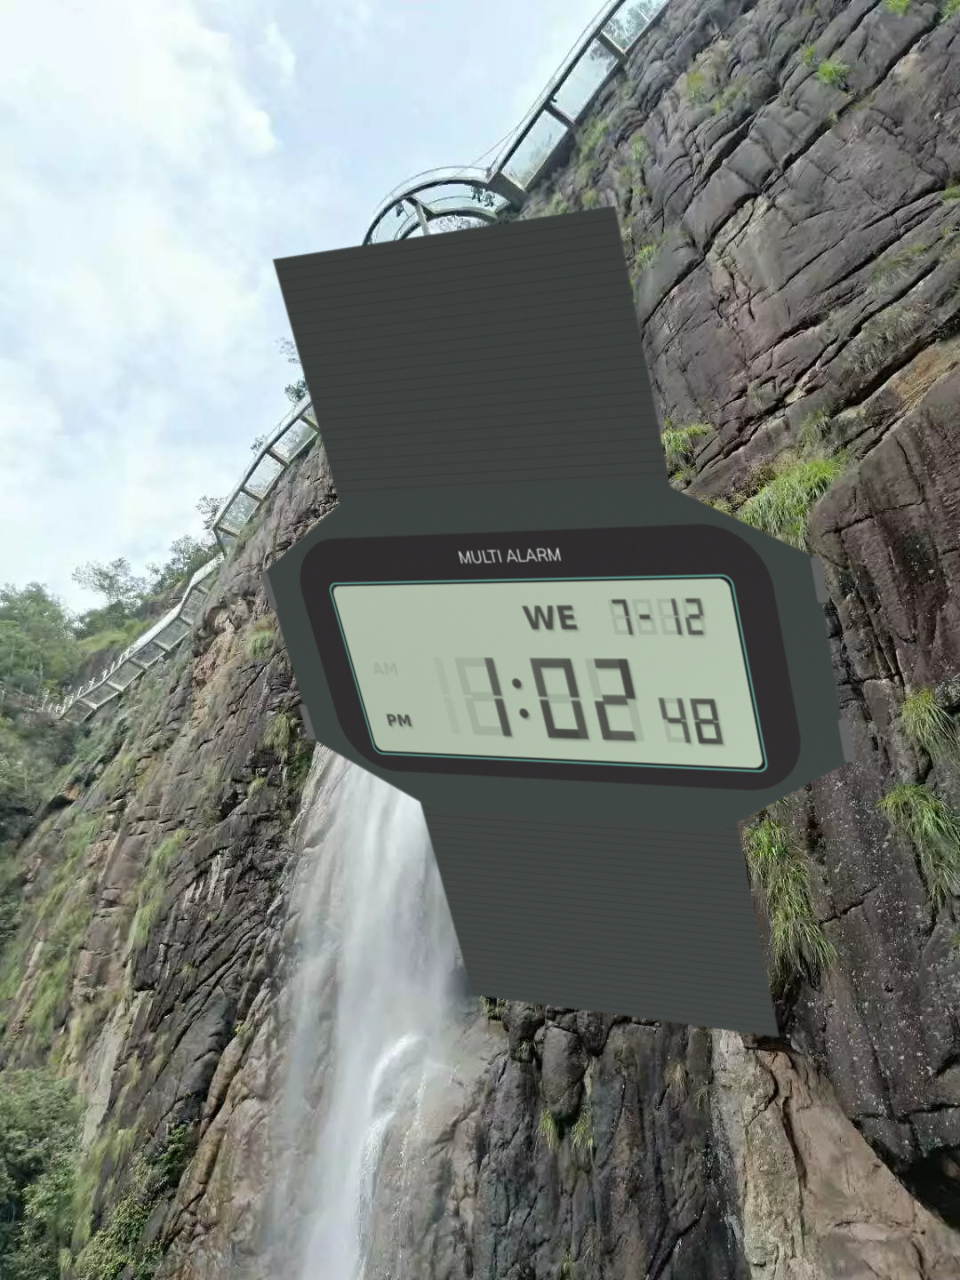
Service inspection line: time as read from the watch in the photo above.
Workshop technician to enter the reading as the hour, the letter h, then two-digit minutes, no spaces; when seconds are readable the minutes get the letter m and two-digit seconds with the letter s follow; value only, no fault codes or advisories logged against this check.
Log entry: 1h02m48s
